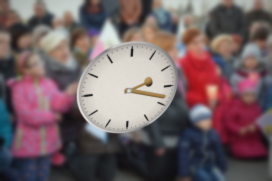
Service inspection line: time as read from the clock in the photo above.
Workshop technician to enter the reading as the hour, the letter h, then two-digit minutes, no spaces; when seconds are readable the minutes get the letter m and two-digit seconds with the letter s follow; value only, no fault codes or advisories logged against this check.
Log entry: 2h18
